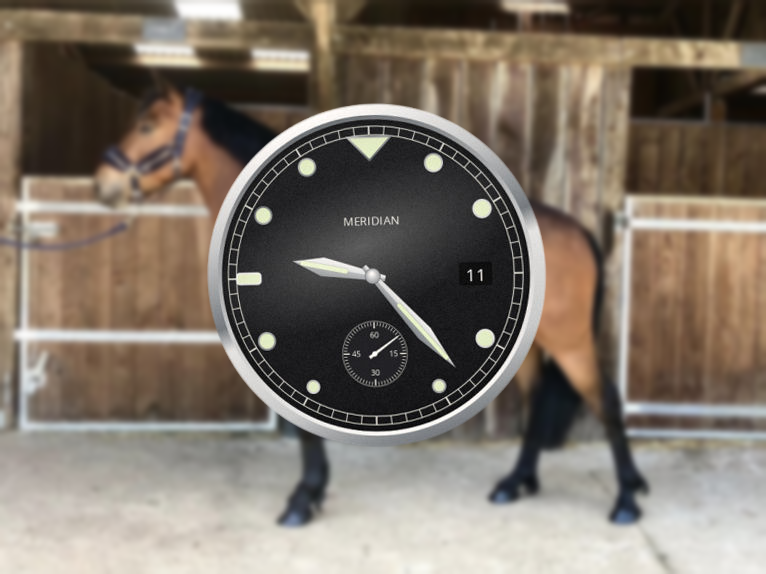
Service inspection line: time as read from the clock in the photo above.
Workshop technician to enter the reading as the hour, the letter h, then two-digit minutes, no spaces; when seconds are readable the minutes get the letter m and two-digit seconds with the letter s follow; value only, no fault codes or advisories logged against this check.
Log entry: 9h23m09s
